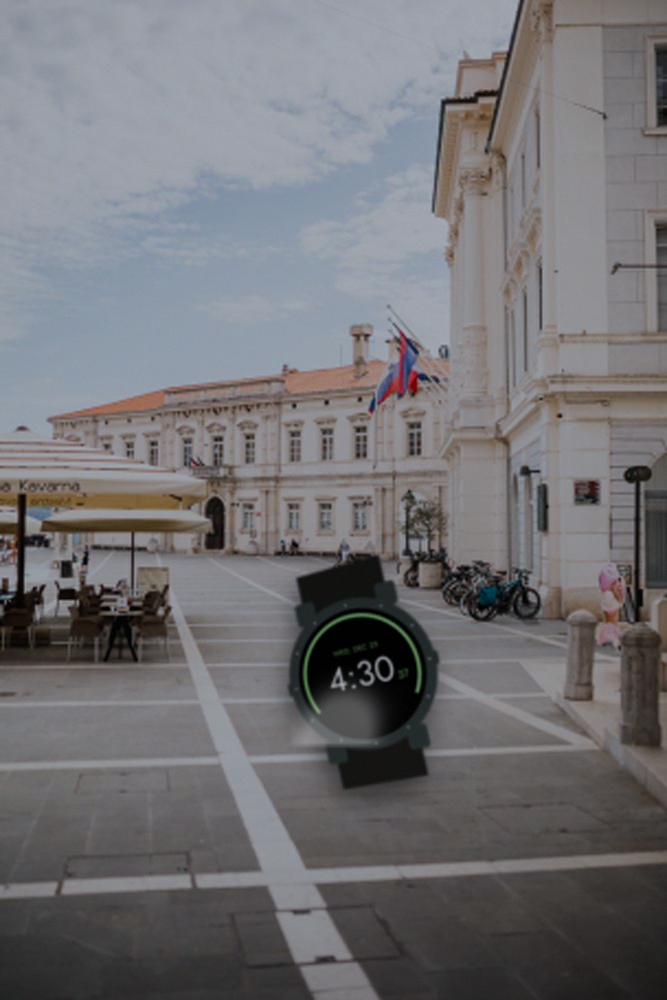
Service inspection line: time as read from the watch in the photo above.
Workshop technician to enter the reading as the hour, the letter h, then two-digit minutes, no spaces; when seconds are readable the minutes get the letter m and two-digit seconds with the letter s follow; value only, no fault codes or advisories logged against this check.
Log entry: 4h30
